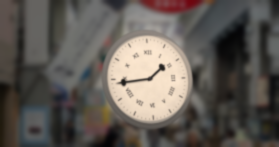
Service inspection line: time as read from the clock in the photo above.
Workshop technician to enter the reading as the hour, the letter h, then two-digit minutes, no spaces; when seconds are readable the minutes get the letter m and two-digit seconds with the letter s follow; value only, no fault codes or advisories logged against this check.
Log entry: 1h44
